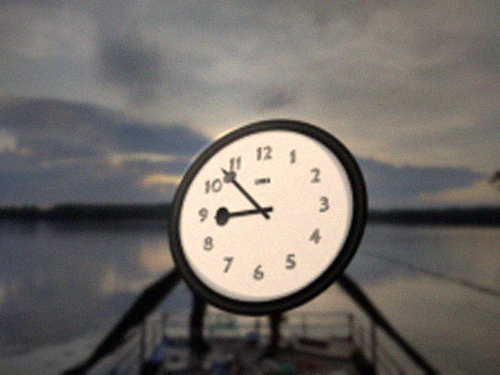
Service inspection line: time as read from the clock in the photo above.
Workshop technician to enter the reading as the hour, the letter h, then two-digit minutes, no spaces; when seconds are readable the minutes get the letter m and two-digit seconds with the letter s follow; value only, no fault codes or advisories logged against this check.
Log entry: 8h53
